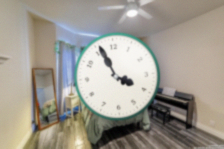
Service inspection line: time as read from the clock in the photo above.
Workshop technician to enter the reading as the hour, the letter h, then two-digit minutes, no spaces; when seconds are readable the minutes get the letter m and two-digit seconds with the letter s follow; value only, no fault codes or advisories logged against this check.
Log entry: 3h56
